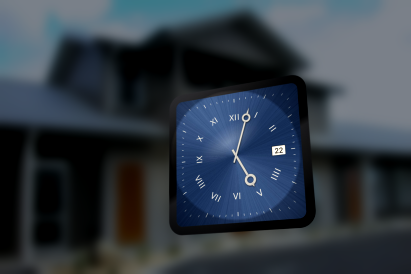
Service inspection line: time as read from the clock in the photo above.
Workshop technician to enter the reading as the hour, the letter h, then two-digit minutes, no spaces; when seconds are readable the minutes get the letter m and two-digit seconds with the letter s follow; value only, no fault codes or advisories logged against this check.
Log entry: 5h03
